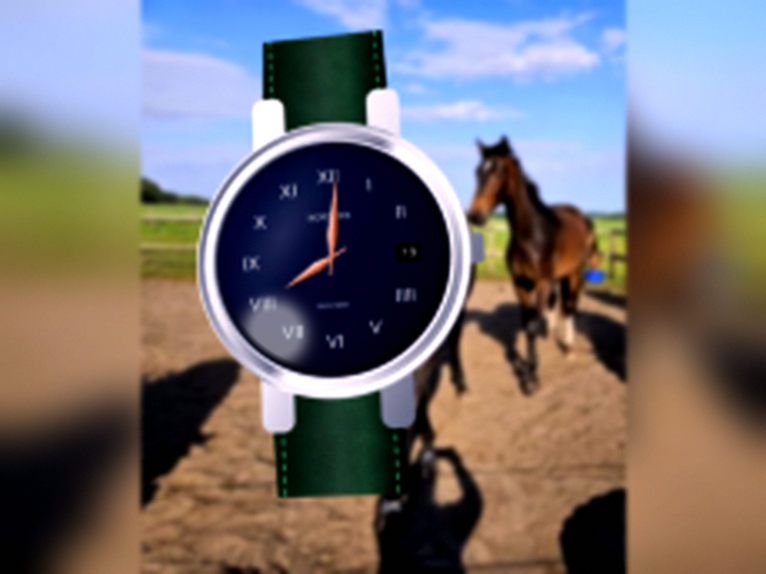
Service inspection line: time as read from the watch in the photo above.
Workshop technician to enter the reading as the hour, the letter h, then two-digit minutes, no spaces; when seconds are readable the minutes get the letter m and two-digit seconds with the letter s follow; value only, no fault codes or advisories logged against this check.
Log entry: 8h01
